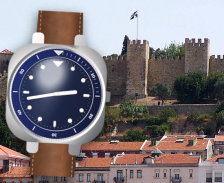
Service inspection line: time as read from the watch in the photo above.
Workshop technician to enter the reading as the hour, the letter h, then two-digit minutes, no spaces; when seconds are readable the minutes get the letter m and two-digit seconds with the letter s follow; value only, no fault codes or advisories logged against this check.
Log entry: 2h43
